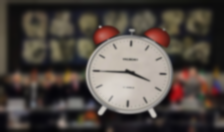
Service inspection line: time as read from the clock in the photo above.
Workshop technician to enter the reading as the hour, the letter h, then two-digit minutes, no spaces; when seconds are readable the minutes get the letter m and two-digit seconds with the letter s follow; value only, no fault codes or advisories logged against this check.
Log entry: 3h45
